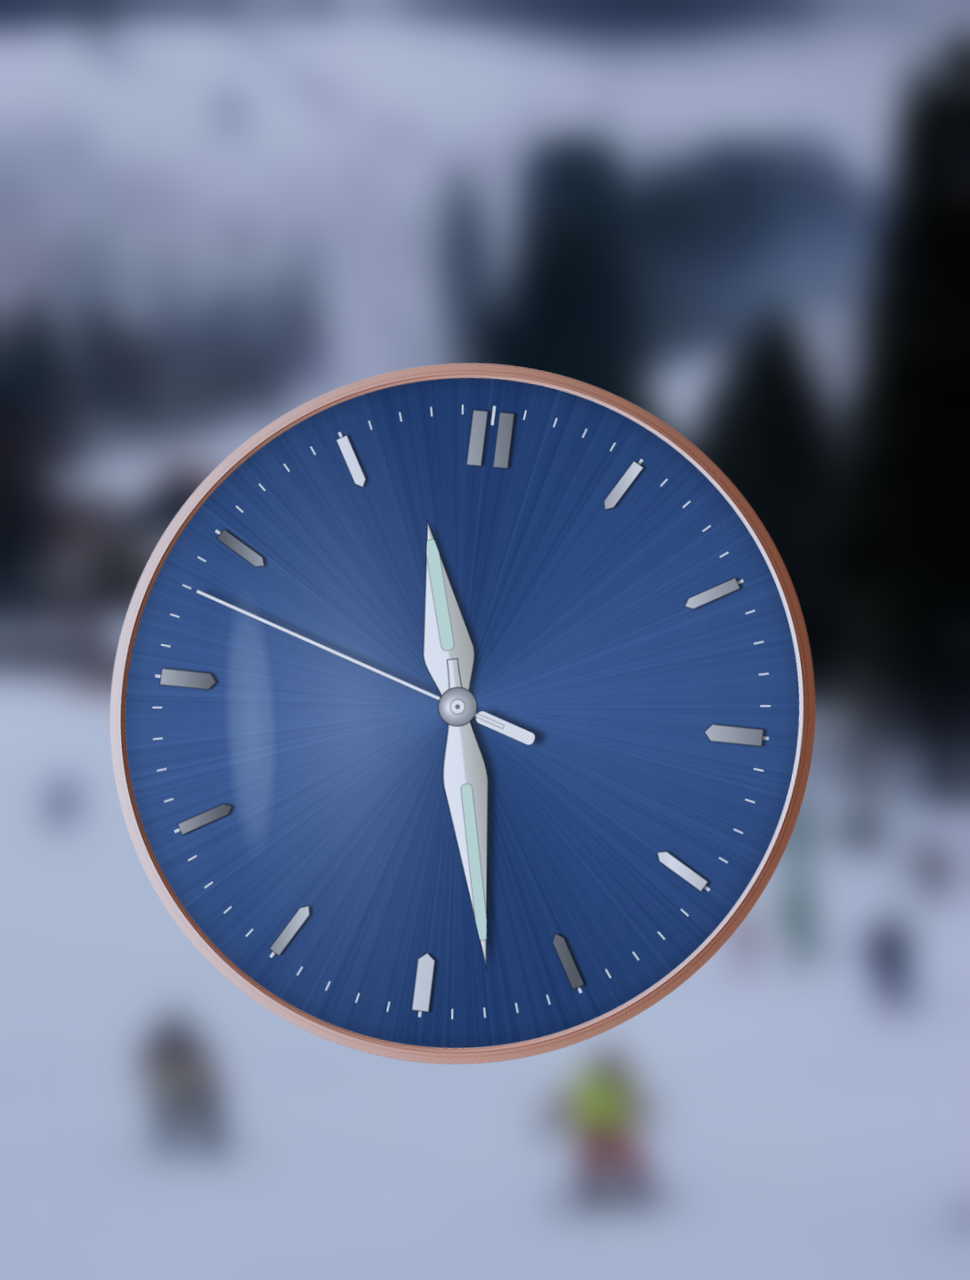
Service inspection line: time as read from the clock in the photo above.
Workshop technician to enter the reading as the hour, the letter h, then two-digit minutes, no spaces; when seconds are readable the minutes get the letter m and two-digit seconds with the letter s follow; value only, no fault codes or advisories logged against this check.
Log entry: 11h27m48s
